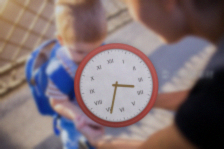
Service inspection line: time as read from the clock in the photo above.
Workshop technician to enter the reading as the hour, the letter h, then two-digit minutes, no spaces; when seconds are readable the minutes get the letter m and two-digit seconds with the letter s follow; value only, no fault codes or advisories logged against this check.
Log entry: 3h34
